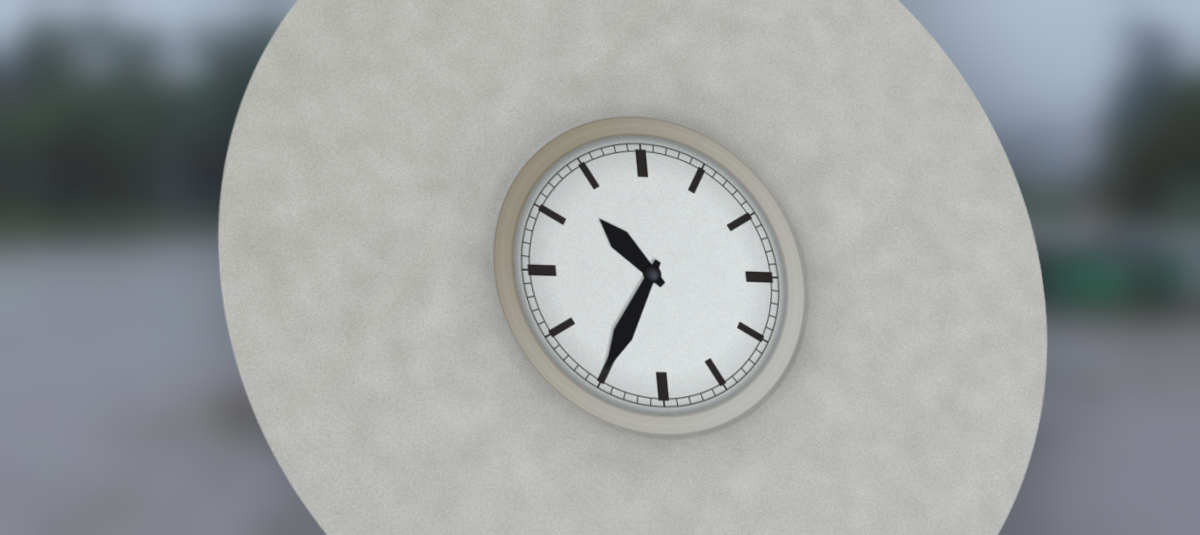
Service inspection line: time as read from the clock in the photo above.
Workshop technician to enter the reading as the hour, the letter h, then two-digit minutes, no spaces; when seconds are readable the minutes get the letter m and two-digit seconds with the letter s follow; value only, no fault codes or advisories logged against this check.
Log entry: 10h35
